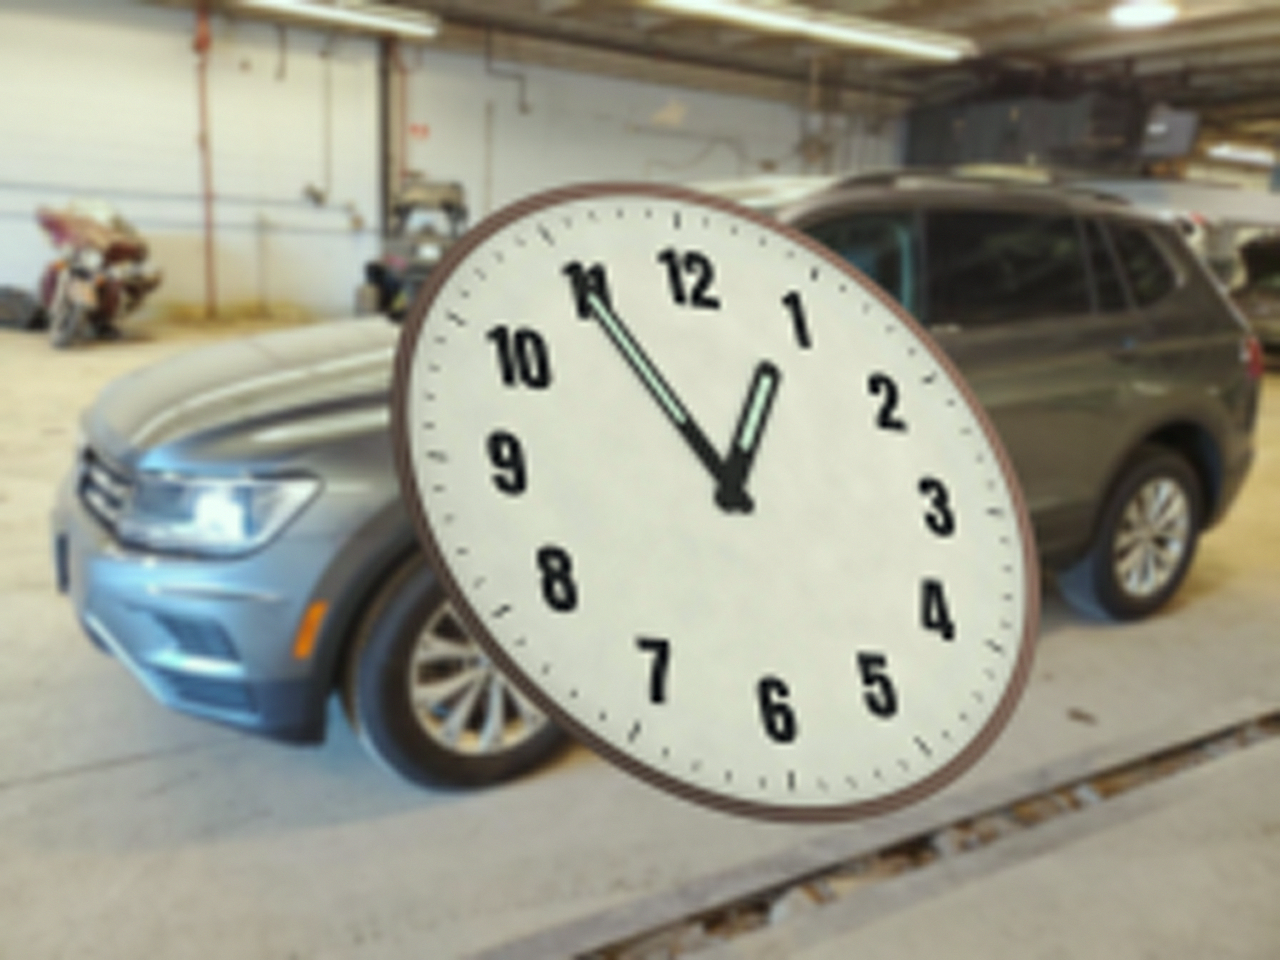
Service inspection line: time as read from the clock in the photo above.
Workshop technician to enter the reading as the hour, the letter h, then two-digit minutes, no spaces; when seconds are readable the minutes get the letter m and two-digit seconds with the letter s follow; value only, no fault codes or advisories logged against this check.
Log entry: 12h55
